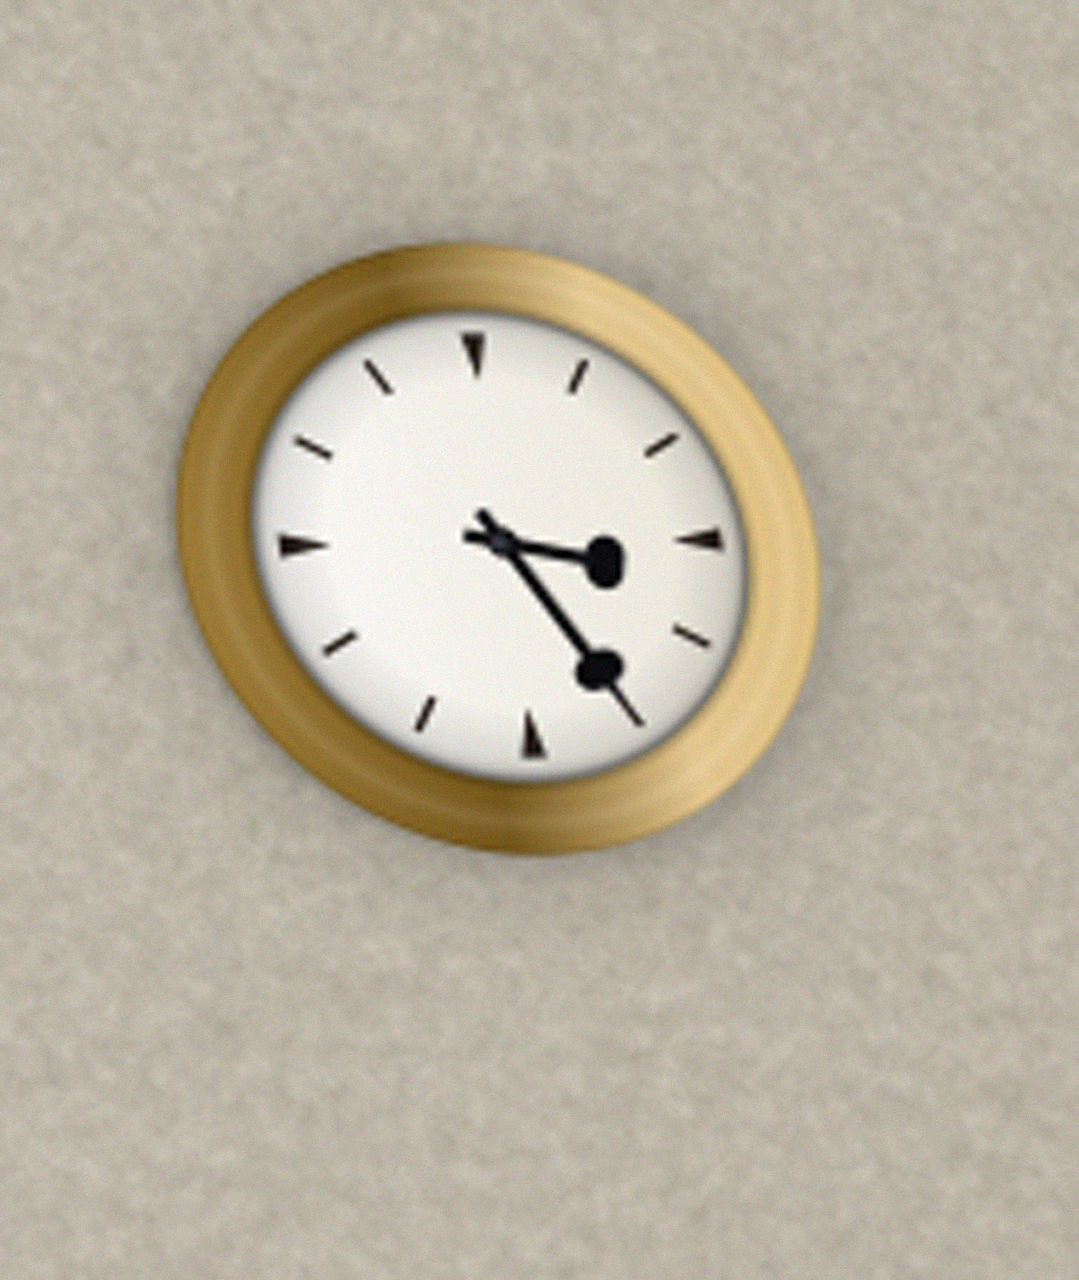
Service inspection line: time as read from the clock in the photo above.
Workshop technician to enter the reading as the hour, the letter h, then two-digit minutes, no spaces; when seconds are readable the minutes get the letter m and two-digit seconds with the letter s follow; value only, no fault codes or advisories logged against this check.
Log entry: 3h25
